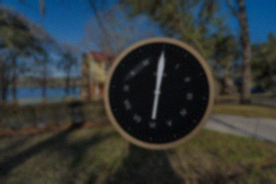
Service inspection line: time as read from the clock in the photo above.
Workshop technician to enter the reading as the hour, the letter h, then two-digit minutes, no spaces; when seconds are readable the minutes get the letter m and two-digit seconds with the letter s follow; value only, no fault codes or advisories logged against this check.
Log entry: 6h00
